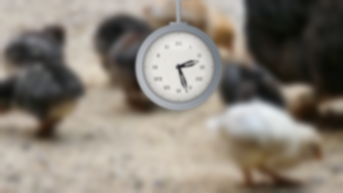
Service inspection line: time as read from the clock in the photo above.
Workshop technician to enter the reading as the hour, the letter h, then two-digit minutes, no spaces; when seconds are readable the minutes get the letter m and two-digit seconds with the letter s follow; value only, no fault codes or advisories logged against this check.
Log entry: 2h27
